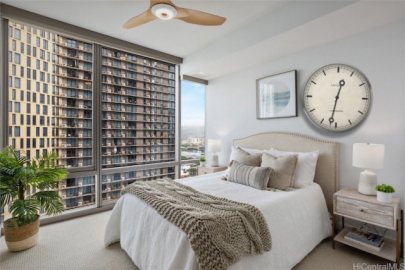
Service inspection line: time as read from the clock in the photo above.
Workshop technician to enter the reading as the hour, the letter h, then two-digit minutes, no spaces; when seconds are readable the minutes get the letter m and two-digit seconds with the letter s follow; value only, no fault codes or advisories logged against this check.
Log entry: 12h32
